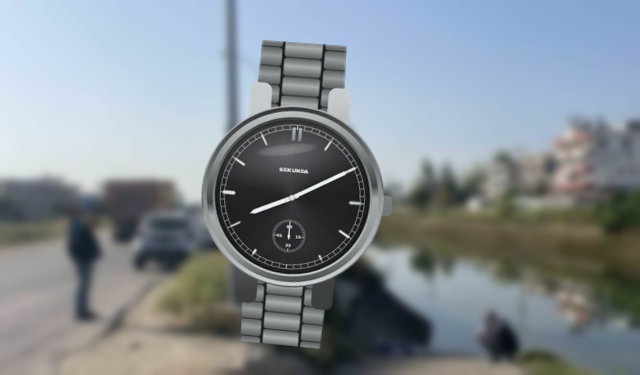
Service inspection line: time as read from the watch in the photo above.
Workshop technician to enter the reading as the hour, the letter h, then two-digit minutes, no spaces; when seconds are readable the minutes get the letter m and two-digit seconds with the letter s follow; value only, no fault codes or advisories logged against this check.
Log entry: 8h10
